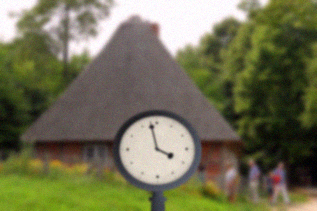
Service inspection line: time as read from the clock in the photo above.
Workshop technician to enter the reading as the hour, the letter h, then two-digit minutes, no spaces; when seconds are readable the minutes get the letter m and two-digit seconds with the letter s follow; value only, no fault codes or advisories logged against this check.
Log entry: 3h58
